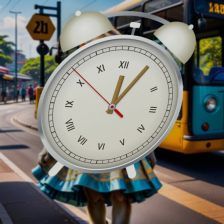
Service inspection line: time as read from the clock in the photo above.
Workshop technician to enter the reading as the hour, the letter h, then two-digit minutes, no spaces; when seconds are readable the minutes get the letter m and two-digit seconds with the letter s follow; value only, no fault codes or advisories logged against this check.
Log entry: 12h04m51s
